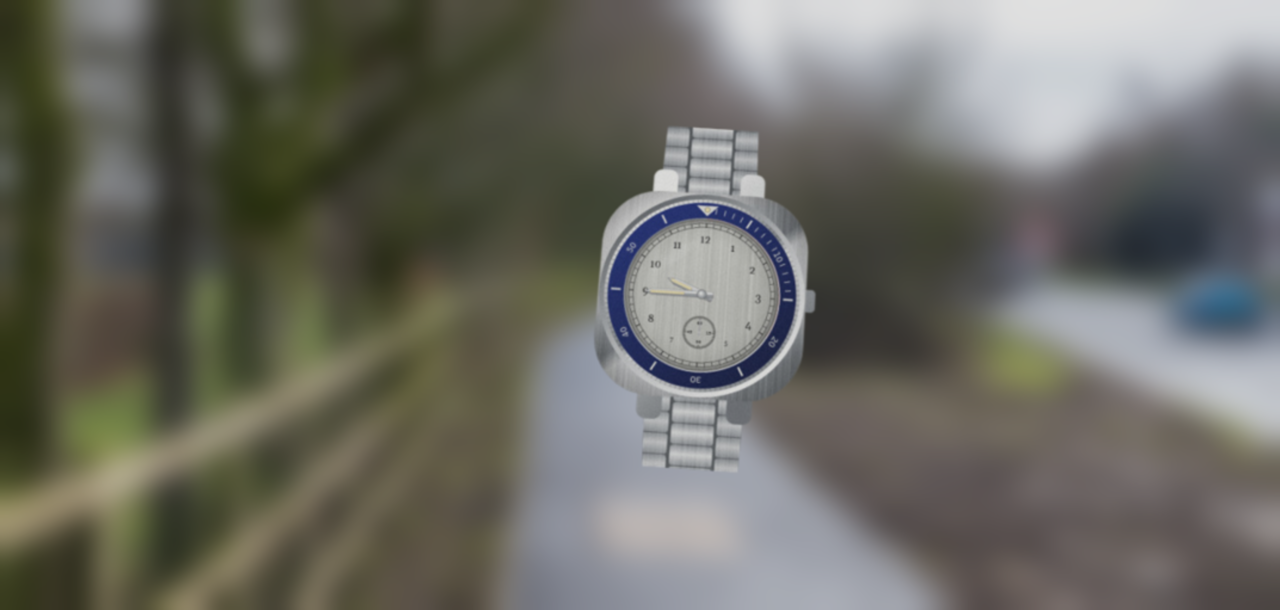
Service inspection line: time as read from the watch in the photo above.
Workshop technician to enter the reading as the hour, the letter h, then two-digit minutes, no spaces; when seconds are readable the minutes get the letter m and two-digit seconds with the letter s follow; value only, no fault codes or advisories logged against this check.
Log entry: 9h45
